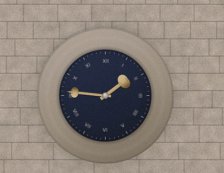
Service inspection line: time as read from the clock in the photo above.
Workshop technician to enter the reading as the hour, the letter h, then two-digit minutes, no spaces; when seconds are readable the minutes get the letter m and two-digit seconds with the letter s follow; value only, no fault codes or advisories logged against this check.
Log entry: 1h46
